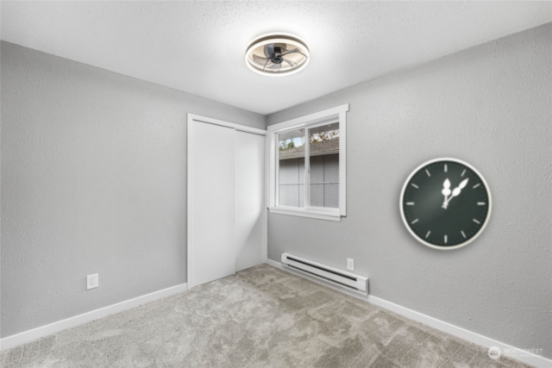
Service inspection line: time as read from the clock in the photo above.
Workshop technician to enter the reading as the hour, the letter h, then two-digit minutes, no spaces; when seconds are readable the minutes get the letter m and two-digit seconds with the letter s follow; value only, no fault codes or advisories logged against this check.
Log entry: 12h07
